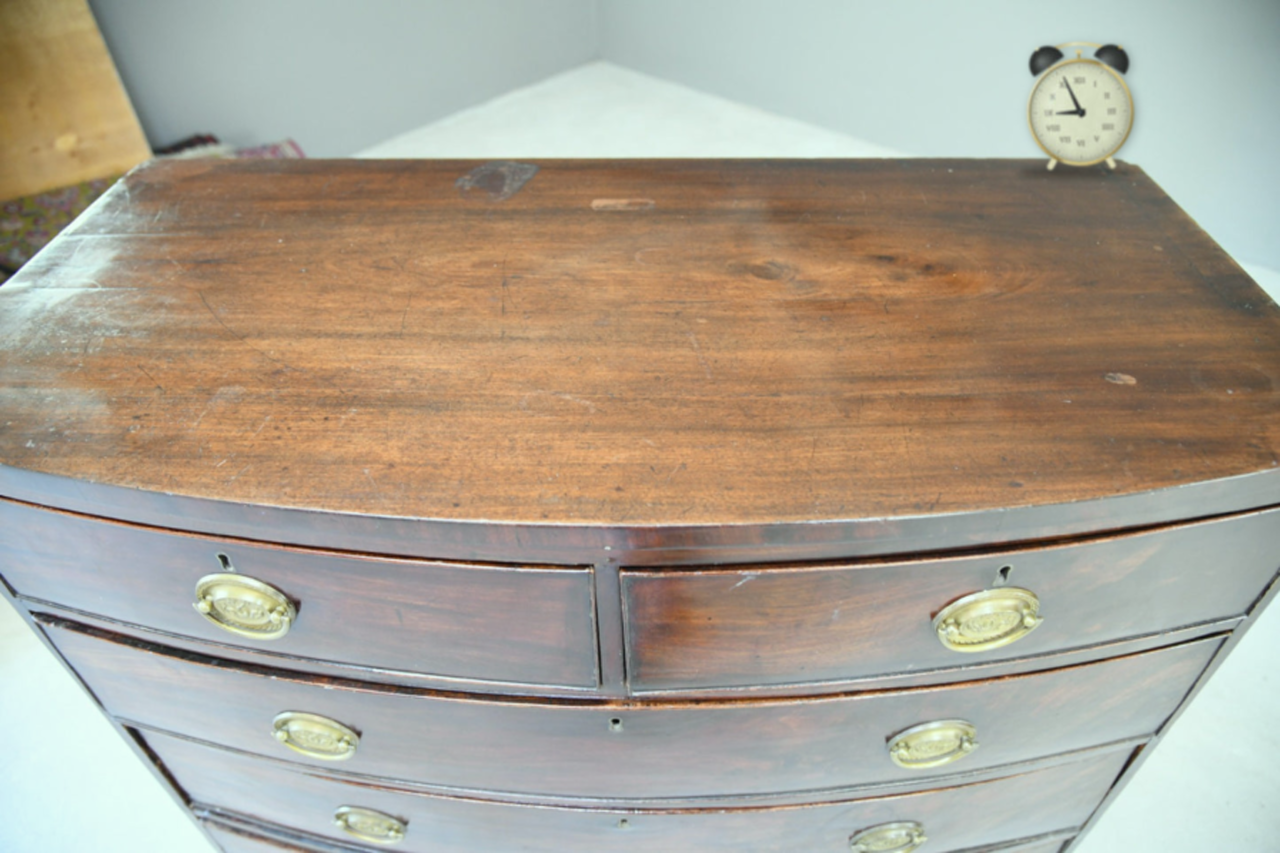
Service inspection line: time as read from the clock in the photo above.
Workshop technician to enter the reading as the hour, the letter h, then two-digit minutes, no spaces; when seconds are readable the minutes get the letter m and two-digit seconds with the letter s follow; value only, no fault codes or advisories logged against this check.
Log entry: 8h56
